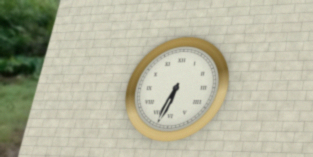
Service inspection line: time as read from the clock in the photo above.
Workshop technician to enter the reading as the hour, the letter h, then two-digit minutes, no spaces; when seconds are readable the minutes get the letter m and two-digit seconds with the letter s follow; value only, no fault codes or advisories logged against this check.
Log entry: 6h33
